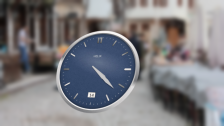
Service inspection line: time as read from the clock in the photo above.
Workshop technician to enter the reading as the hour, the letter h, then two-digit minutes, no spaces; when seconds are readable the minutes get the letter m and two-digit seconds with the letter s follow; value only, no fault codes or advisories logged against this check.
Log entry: 4h22
